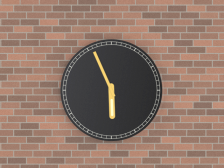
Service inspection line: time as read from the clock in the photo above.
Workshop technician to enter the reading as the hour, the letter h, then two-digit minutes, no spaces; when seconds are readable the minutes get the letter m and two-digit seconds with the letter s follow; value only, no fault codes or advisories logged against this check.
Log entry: 5h56
